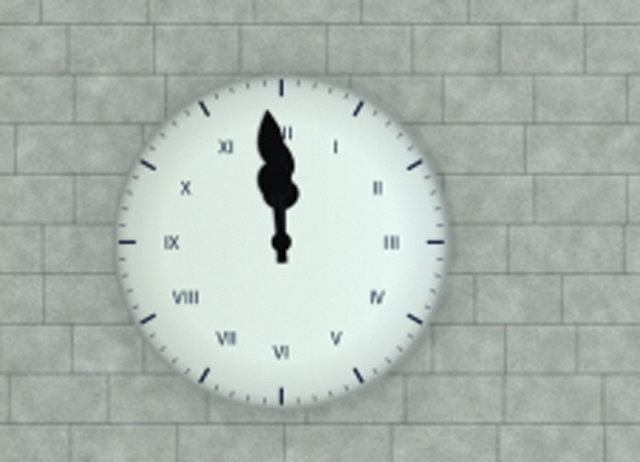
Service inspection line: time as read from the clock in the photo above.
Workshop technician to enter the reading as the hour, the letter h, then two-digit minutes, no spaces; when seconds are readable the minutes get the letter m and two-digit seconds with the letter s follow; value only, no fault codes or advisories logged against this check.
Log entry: 11h59
